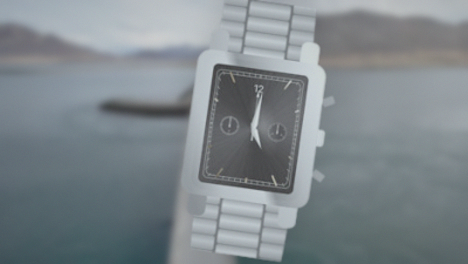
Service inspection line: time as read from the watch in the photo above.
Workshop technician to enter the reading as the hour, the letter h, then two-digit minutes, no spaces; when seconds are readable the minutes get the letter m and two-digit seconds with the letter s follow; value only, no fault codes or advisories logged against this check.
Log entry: 5h01
